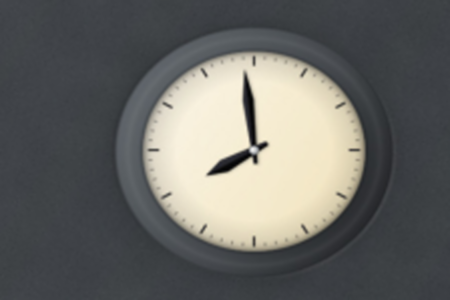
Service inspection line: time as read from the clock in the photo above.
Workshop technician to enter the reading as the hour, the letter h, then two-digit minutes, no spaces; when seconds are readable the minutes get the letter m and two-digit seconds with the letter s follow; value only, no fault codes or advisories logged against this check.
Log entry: 7h59
